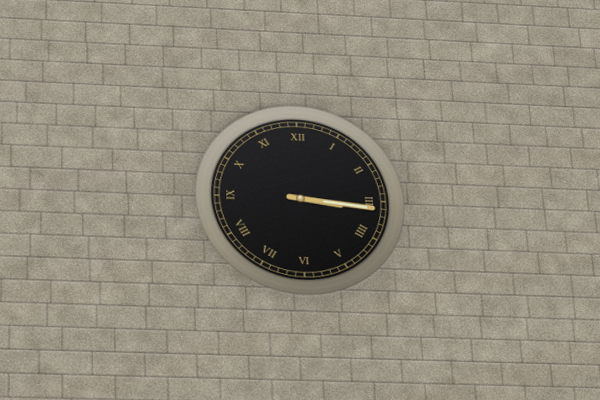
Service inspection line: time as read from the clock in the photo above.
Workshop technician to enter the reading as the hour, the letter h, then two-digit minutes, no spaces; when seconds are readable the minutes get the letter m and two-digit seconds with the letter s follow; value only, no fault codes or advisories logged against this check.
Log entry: 3h16
